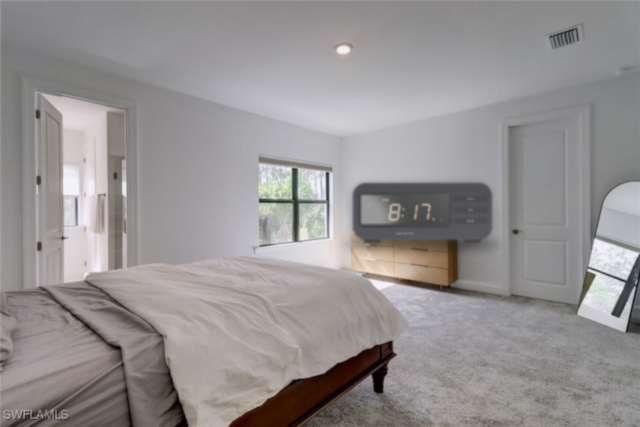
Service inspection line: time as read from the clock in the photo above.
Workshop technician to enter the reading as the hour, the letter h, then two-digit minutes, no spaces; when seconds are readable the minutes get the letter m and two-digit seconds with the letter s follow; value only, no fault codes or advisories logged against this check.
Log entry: 8h17
